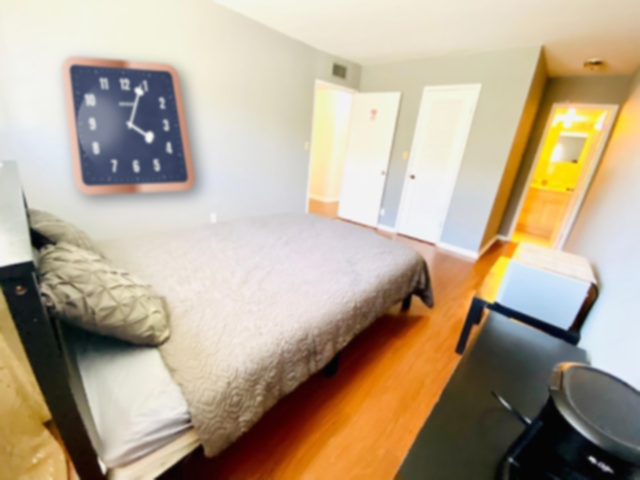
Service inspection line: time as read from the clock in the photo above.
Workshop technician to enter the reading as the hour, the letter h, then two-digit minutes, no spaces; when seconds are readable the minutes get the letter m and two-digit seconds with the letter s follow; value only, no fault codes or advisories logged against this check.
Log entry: 4h04
